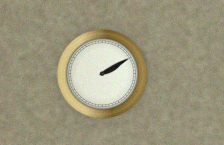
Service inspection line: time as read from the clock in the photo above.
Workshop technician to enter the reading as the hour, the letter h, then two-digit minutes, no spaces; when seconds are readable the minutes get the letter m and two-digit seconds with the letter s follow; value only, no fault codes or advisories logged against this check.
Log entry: 2h10
